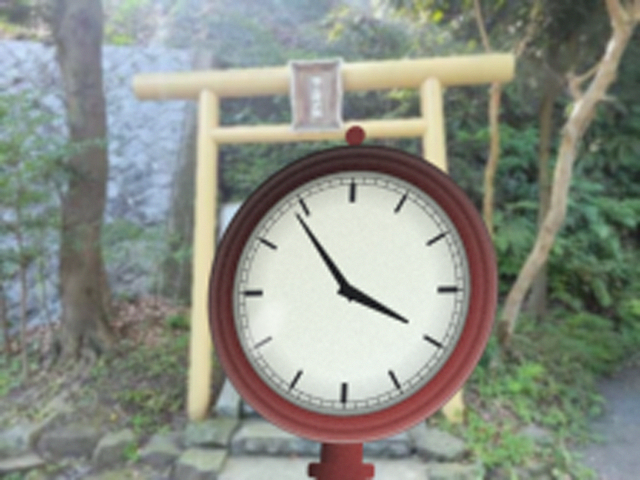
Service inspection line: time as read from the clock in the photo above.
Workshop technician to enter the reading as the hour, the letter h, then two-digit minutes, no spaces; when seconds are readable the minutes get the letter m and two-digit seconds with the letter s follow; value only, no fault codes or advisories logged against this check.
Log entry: 3h54
